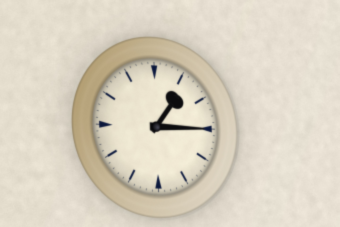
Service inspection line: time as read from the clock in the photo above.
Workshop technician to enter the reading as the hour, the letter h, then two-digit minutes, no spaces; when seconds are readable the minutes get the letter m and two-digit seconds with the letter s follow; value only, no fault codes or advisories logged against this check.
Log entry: 1h15
